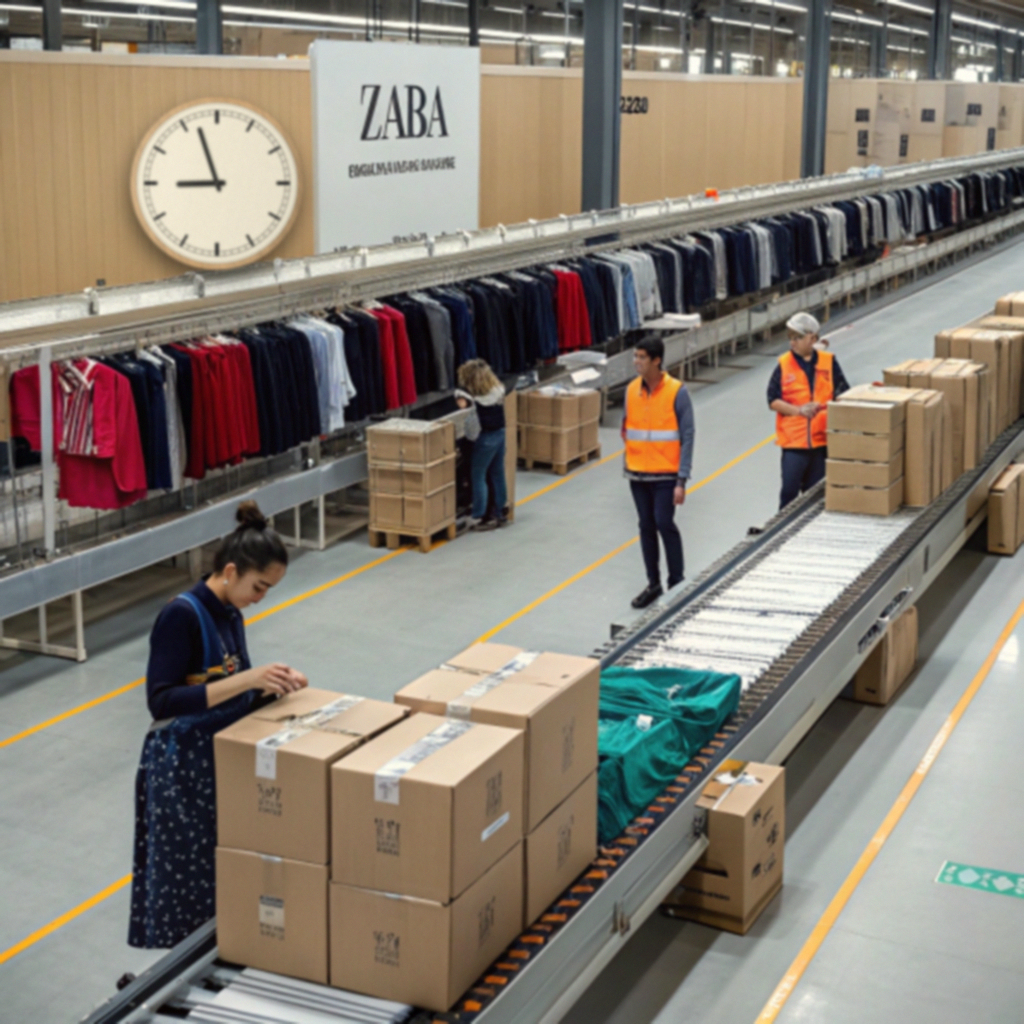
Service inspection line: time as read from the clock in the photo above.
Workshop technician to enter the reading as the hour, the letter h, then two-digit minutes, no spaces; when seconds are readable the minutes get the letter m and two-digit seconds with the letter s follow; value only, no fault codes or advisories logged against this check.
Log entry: 8h57
